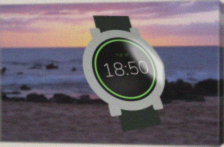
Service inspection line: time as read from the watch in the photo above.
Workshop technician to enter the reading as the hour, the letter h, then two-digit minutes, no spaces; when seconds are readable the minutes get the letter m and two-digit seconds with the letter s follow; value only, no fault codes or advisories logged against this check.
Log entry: 18h50
